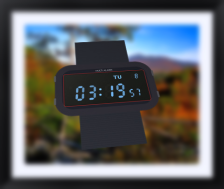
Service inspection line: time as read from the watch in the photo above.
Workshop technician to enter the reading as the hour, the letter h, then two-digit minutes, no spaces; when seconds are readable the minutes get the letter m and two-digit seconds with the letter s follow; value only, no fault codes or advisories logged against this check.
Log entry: 3h19m57s
